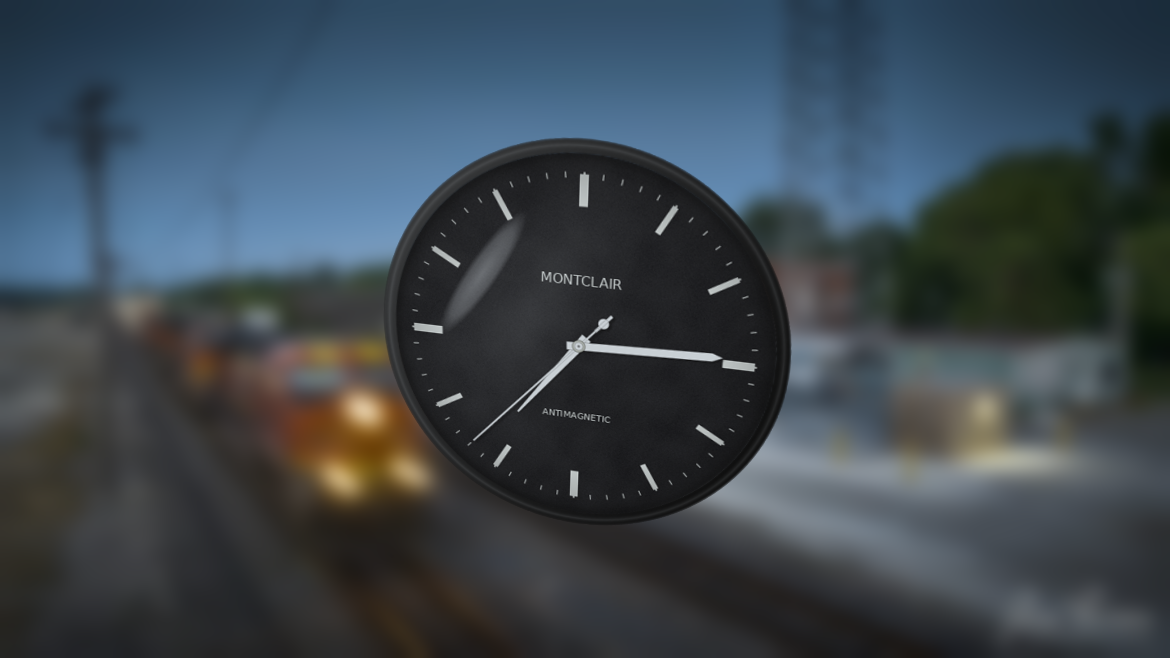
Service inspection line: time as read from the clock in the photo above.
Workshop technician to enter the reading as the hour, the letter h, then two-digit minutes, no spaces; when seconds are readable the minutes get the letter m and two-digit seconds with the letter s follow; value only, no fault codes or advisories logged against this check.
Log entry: 7h14m37s
